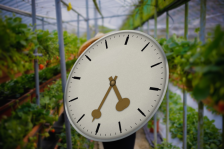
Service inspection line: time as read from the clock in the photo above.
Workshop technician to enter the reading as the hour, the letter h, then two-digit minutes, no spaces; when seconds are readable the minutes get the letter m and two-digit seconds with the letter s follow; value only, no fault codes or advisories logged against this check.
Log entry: 4h32
